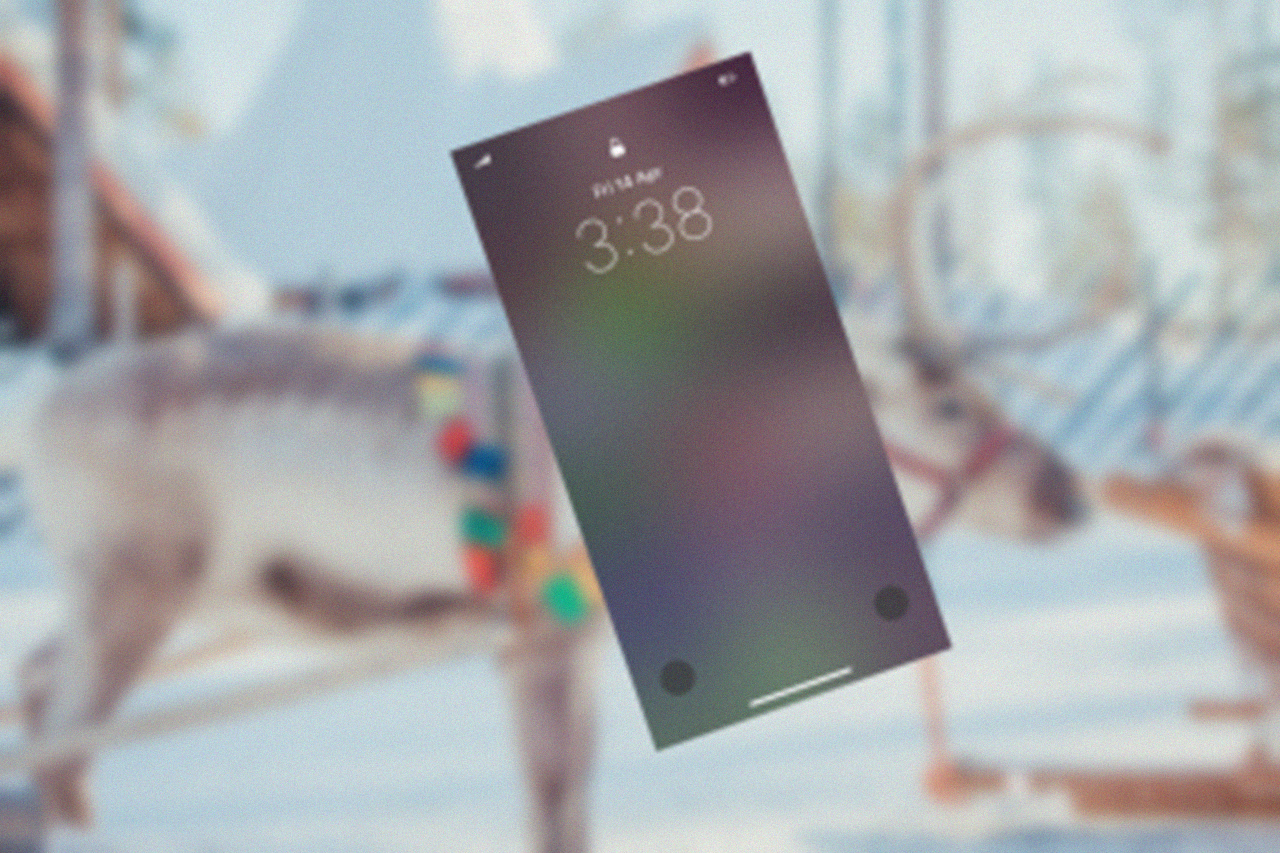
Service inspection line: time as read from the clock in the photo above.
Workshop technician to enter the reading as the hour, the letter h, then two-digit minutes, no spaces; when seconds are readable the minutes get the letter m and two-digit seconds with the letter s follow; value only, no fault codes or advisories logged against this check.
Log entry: 3h38
